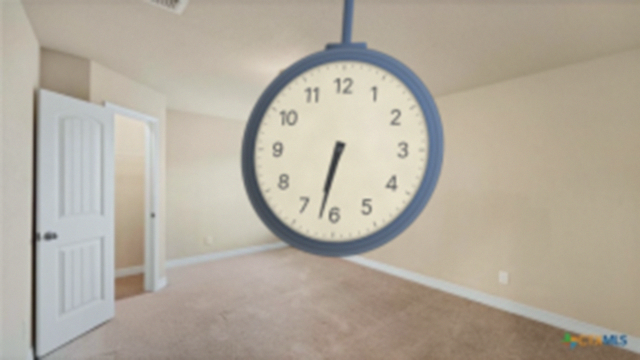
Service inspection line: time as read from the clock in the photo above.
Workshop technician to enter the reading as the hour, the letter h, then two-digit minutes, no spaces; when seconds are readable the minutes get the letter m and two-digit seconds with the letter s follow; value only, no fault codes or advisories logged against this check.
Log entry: 6h32
